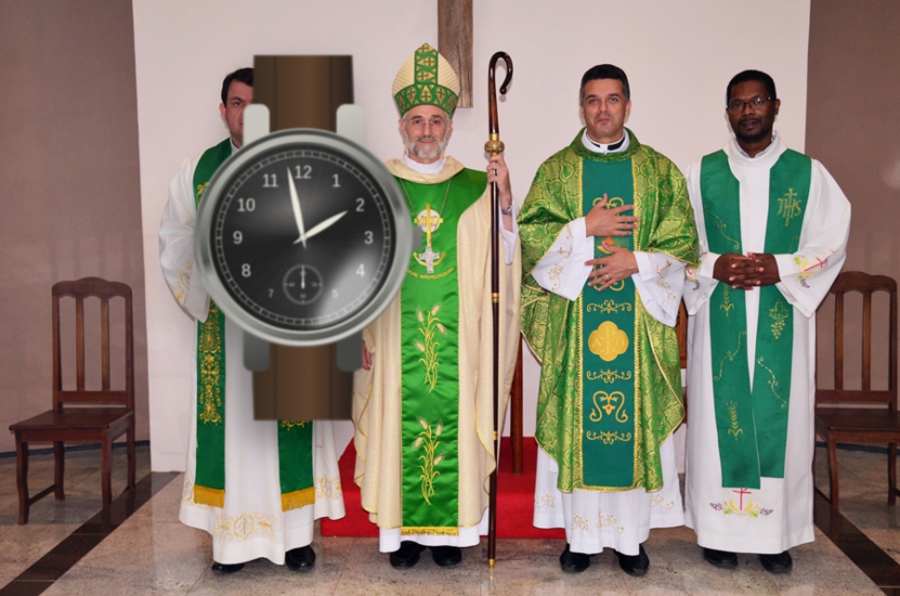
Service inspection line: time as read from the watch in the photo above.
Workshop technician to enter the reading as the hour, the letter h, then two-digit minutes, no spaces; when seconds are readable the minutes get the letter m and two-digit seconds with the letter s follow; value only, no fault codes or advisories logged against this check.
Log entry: 1h58
